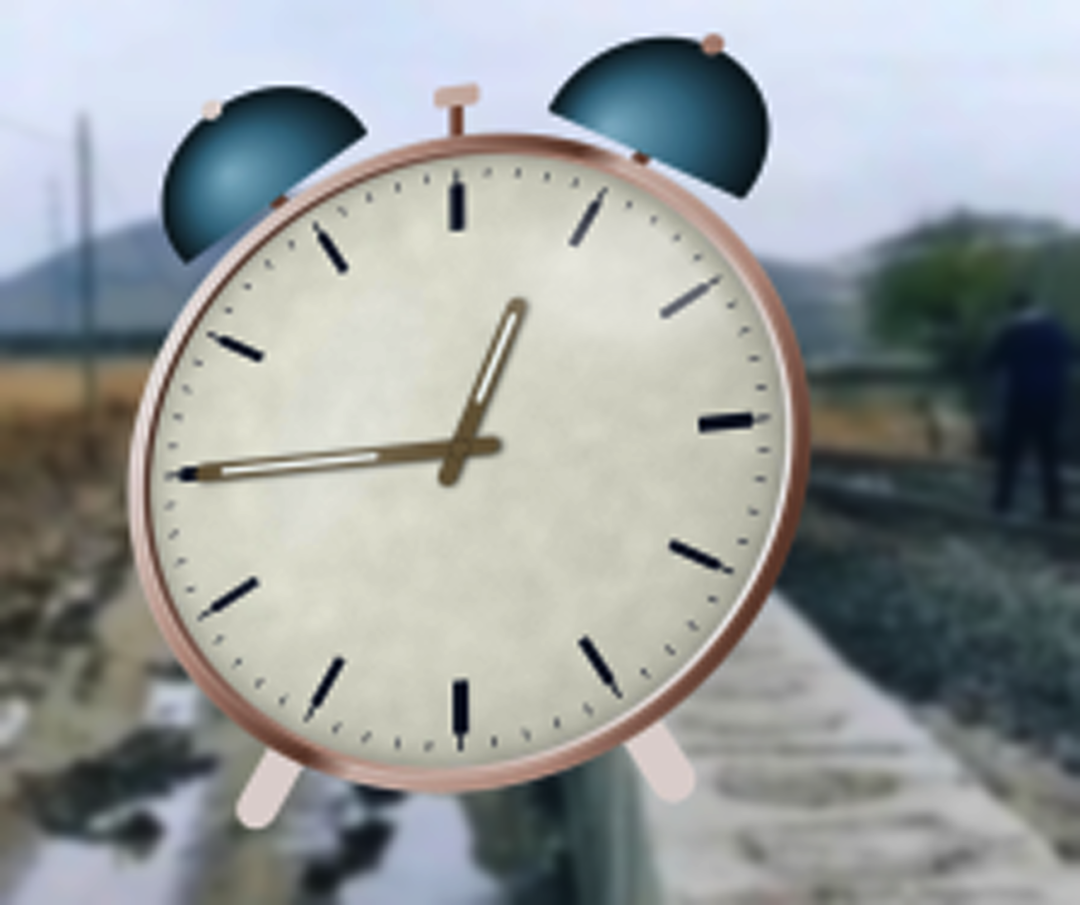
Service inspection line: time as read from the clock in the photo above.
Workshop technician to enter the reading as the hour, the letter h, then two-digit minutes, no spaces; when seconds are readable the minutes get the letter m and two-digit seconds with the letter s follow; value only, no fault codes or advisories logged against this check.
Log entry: 12h45
